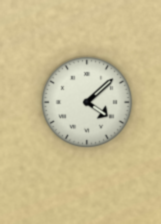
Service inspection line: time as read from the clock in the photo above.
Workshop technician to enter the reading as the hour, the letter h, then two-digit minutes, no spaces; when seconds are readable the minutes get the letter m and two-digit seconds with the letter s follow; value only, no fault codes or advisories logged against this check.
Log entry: 4h08
